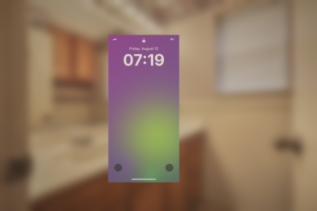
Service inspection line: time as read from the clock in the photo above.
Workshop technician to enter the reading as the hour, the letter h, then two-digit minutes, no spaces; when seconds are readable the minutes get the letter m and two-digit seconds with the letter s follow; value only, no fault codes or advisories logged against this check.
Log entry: 7h19
